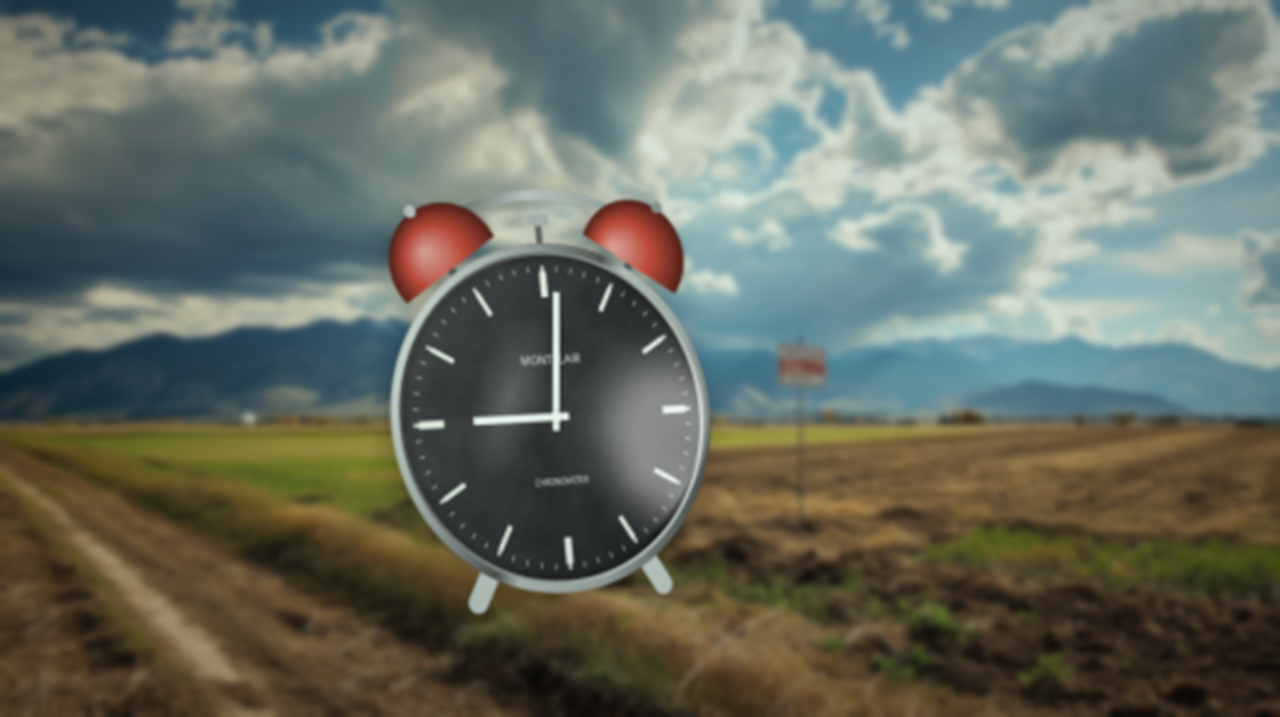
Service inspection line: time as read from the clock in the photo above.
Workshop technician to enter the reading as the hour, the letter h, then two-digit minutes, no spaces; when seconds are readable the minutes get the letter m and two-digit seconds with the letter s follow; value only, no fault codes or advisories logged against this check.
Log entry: 9h01
